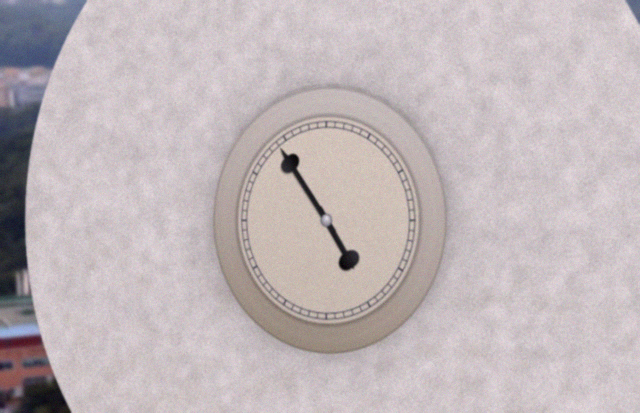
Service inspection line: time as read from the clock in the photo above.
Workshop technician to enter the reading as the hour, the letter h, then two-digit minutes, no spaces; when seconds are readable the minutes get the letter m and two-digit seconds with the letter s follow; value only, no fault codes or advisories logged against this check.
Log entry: 4h54
